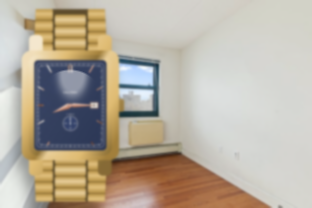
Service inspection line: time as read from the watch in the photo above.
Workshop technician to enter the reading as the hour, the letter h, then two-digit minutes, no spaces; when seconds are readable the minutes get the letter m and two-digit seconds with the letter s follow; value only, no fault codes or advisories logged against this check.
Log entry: 8h15
